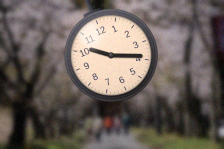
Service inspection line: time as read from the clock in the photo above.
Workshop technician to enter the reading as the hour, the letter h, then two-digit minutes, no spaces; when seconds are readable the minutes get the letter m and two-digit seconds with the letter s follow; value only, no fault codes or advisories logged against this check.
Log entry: 10h19
